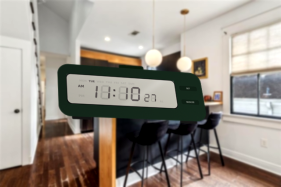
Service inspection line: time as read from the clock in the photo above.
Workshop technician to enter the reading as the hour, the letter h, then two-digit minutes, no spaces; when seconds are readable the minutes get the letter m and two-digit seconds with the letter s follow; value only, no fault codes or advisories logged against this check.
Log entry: 11h10m27s
